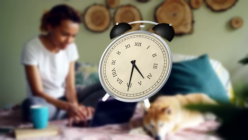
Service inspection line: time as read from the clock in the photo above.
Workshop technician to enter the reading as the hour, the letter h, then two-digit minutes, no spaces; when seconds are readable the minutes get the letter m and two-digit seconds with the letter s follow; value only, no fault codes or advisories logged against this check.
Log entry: 4h30
